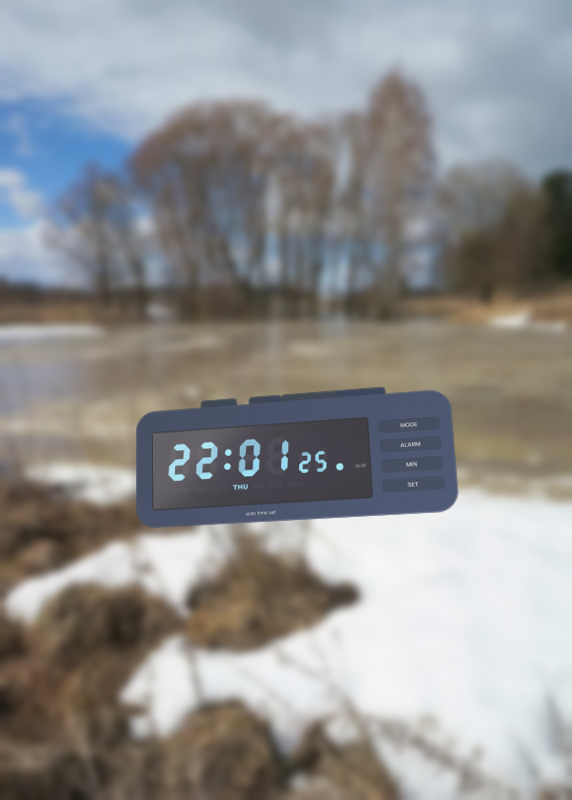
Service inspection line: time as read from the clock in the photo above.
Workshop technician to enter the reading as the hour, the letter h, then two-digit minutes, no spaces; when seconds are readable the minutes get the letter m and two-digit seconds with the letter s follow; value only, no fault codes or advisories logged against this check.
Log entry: 22h01m25s
